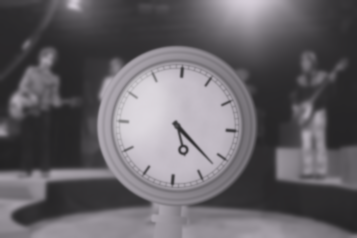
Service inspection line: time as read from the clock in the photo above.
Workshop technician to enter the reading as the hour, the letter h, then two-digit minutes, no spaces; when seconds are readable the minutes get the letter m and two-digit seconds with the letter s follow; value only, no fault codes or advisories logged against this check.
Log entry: 5h22
